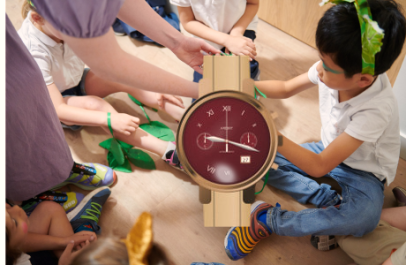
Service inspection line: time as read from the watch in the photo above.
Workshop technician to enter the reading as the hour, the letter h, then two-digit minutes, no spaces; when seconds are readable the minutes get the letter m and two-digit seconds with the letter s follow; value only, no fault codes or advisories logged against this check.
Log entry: 9h18
